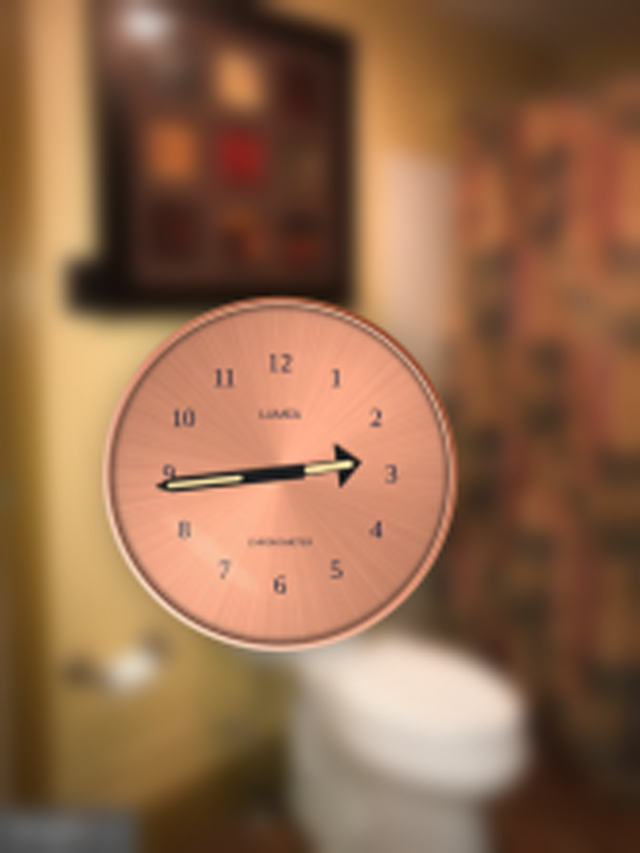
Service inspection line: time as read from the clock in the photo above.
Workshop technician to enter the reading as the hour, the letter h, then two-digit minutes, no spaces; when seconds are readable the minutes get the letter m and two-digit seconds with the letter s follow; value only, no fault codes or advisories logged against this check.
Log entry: 2h44
